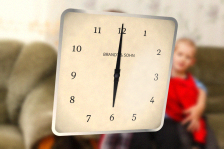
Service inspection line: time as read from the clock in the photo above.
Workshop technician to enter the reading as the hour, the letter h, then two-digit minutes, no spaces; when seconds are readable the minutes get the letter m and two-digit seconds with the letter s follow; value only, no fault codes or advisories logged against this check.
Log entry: 6h00
